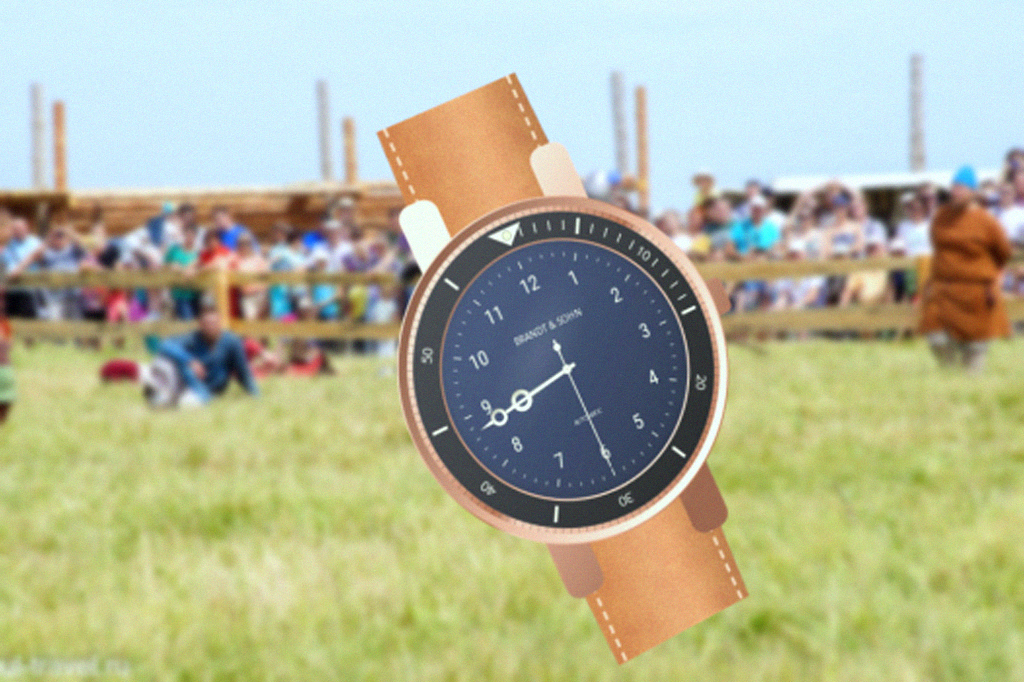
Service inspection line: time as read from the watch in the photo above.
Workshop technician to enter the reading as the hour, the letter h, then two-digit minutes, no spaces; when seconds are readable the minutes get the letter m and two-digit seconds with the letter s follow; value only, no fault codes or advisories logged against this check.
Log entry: 8h43m30s
